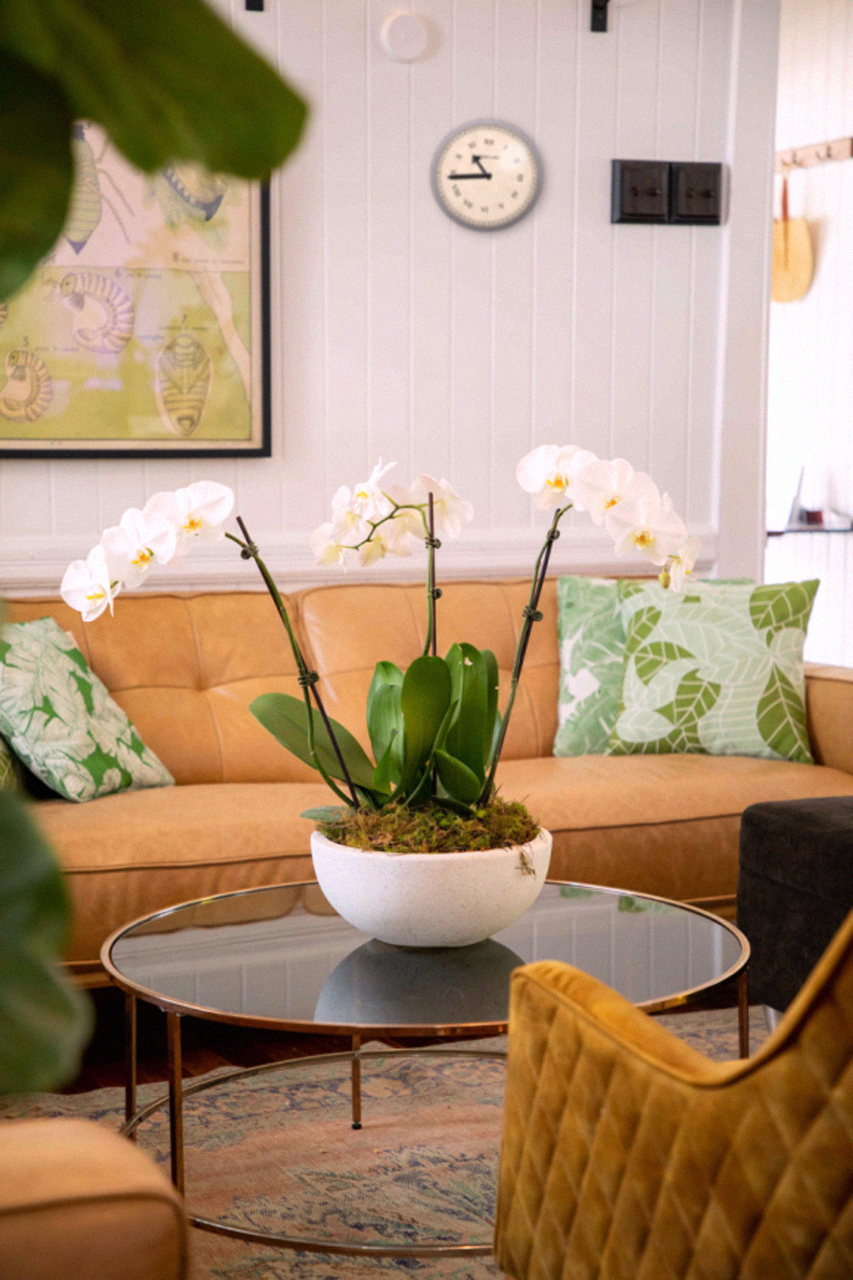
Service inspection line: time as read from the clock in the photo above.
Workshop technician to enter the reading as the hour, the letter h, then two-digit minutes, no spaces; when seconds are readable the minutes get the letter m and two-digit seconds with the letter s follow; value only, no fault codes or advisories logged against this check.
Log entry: 10h44
